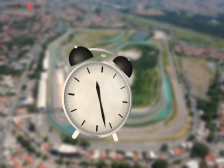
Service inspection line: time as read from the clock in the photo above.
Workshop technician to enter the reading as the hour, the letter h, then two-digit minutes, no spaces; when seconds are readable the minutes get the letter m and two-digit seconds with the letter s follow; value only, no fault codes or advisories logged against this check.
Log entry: 11h27
